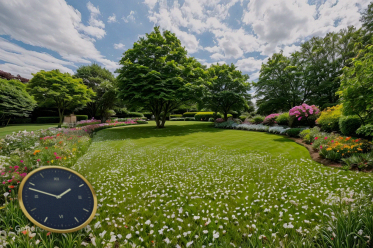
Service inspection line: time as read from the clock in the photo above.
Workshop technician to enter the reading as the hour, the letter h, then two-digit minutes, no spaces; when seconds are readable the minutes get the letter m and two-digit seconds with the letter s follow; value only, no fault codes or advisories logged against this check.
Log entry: 1h48
